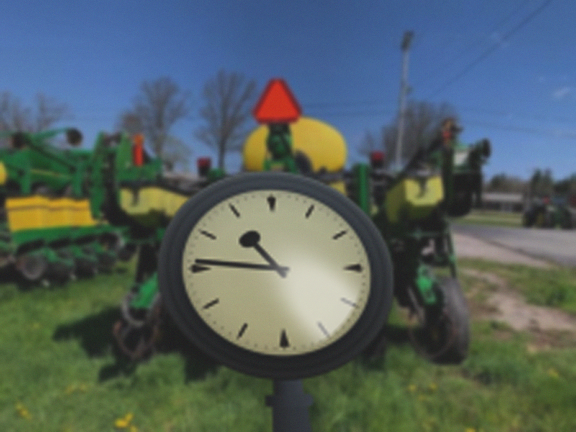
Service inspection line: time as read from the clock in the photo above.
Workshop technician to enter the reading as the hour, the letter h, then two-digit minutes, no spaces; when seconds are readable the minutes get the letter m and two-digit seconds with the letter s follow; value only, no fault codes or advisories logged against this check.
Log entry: 10h46
